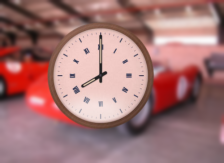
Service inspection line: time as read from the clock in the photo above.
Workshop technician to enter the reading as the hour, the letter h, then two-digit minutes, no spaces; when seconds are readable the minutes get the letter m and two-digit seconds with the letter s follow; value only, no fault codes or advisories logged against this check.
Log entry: 8h00
